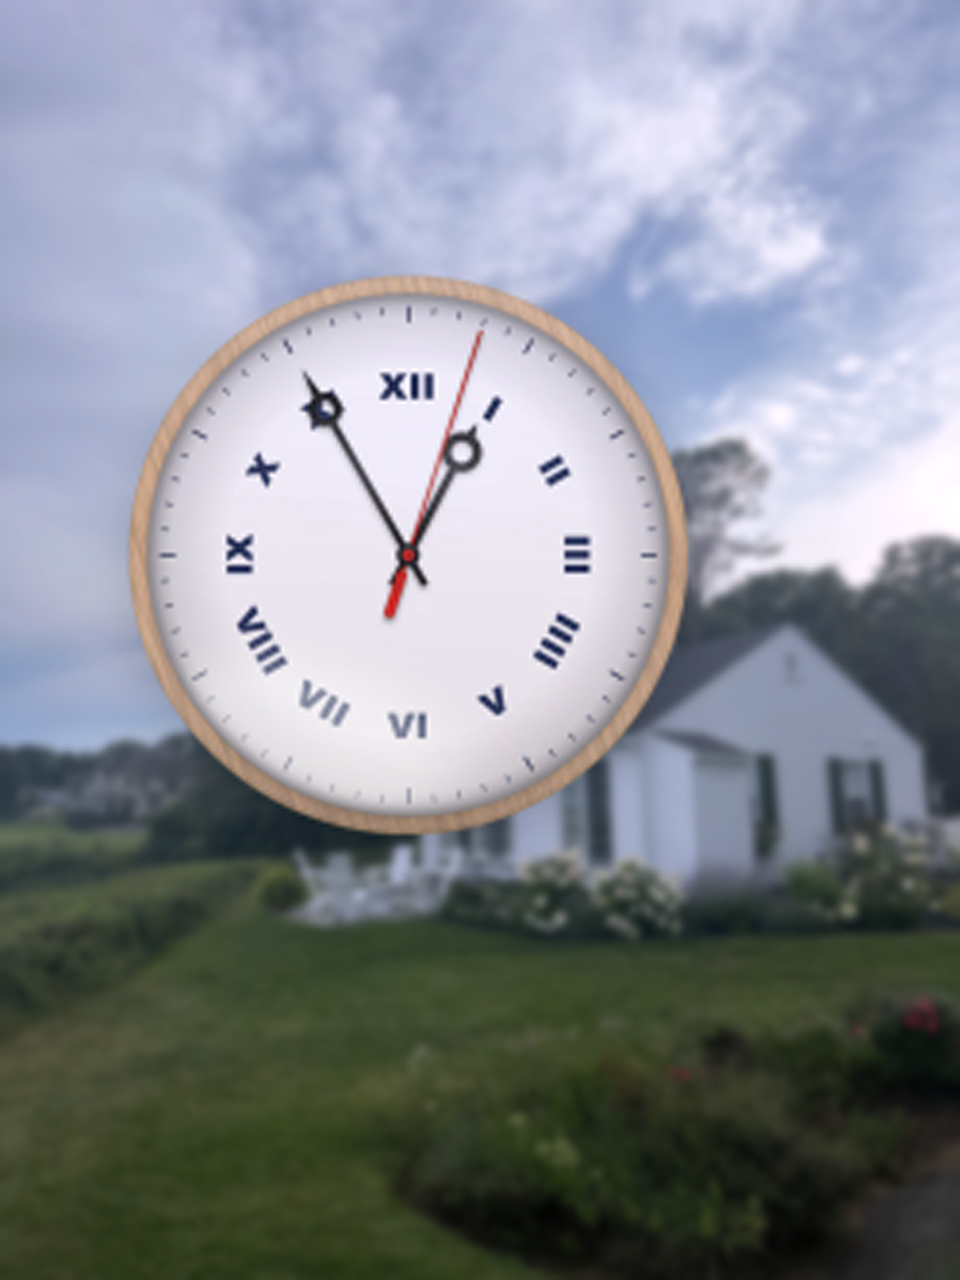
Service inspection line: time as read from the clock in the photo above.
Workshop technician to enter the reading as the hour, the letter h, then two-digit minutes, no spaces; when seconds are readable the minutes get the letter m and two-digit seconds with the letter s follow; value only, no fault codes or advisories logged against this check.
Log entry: 12h55m03s
